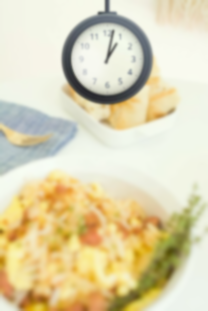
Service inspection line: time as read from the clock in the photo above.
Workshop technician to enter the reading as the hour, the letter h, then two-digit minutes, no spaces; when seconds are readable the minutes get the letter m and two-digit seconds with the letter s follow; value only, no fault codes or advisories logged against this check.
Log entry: 1h02
